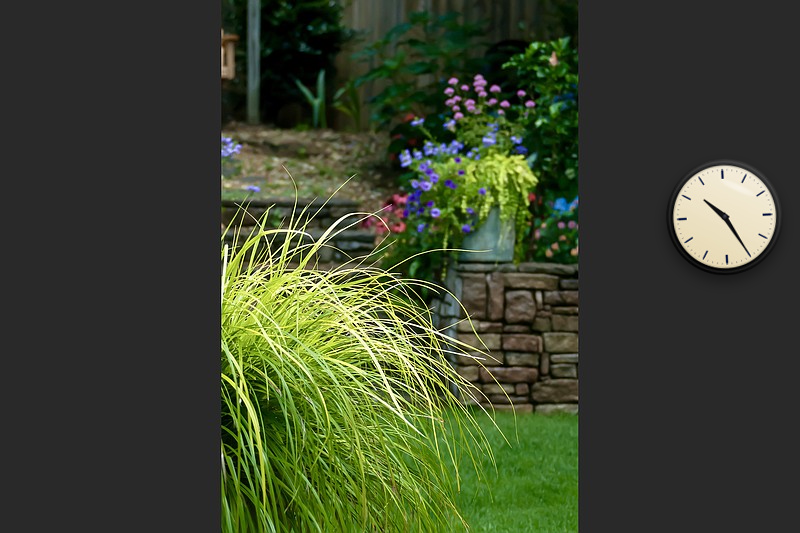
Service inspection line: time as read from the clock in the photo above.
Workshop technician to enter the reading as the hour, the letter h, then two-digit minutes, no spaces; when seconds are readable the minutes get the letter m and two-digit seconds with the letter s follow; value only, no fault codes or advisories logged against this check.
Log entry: 10h25
